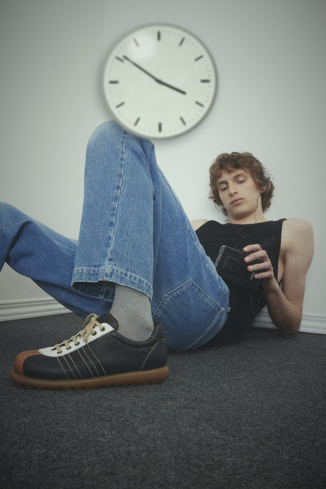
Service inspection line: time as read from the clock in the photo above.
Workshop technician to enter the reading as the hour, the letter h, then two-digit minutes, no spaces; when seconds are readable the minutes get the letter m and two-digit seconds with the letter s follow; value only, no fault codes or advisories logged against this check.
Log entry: 3h51
